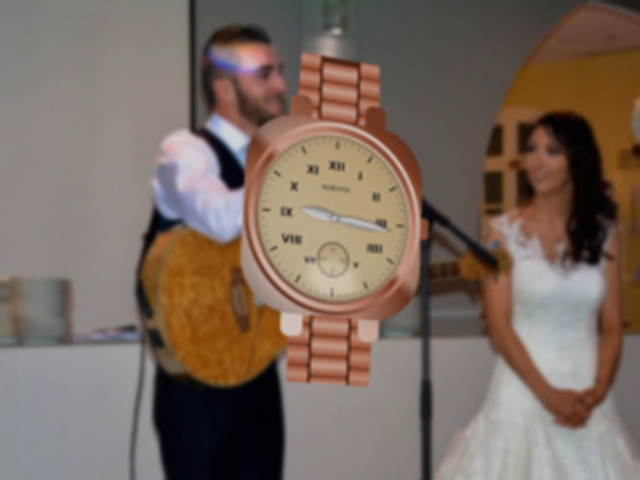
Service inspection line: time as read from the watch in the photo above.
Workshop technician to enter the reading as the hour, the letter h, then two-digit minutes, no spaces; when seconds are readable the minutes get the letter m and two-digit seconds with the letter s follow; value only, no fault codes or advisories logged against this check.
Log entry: 9h16
